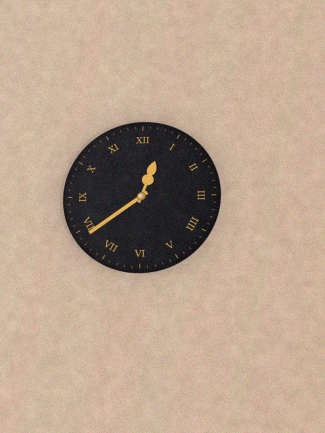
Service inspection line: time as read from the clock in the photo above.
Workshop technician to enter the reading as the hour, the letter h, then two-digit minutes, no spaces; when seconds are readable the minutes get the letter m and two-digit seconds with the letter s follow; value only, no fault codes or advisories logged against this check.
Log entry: 12h39
